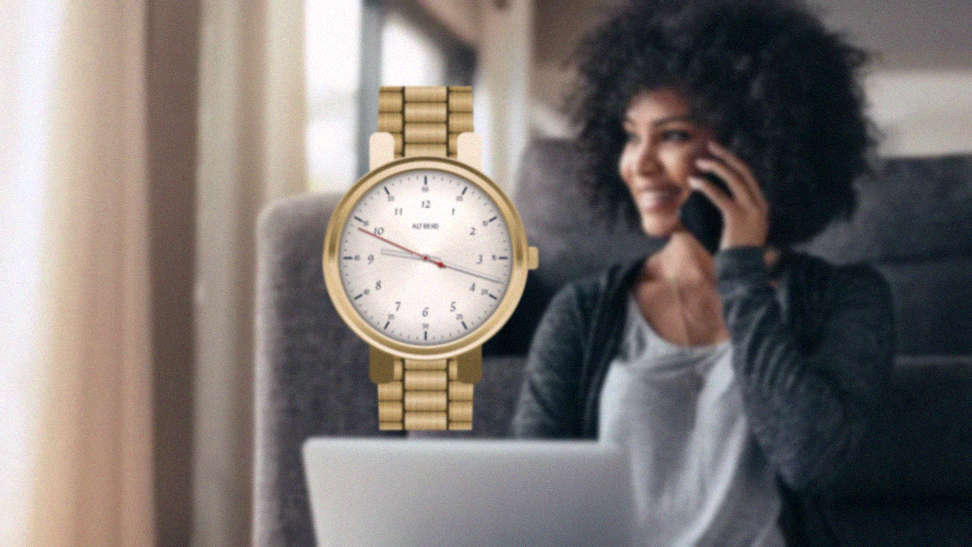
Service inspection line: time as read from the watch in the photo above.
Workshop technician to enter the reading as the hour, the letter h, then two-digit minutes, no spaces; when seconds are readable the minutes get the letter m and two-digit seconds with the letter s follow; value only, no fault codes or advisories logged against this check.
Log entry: 9h17m49s
